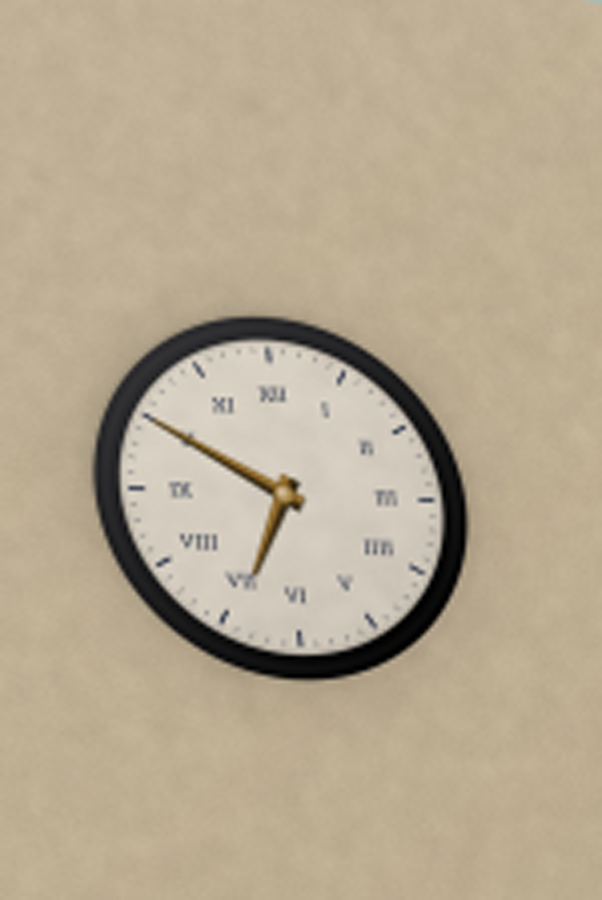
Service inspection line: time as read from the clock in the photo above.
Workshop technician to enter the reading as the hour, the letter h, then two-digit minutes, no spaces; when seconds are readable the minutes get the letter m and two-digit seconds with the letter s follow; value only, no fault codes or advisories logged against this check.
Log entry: 6h50
